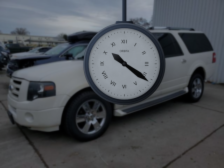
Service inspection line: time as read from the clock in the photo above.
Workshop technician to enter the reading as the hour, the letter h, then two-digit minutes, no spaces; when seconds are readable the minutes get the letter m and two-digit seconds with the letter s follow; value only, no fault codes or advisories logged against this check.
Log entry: 10h21
